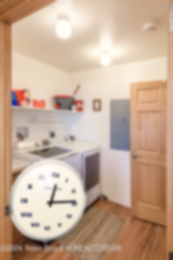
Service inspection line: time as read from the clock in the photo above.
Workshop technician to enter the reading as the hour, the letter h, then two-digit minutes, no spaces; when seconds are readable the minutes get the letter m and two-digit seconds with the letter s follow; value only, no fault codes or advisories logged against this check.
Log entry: 12h14
